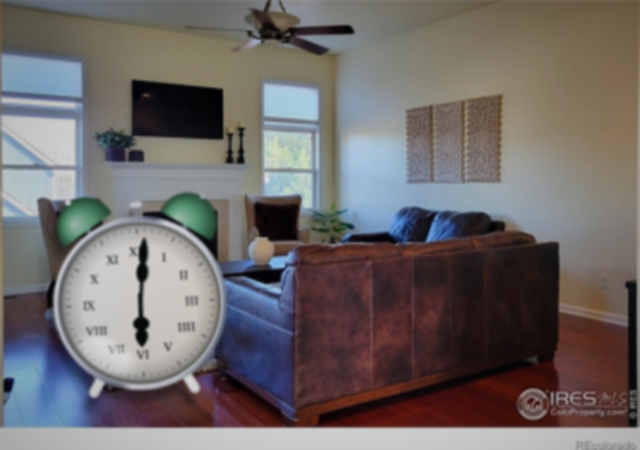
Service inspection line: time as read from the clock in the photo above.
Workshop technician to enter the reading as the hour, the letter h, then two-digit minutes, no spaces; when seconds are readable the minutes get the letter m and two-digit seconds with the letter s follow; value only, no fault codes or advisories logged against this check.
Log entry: 6h01
